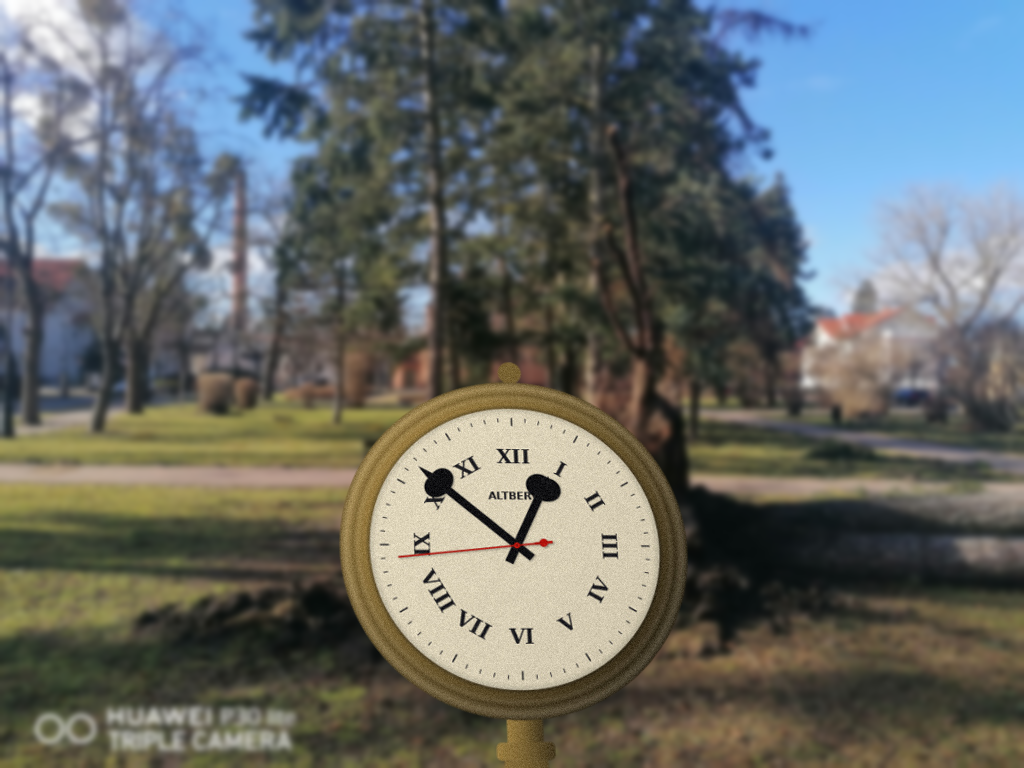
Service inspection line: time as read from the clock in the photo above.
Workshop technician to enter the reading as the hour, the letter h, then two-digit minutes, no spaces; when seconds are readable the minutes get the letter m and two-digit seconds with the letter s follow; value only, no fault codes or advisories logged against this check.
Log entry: 12h51m44s
